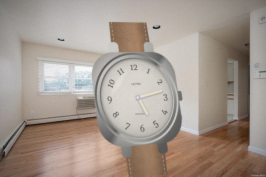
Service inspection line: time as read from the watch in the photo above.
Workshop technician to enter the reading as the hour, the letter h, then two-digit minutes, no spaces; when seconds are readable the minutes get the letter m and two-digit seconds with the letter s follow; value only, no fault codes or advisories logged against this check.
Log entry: 5h13
